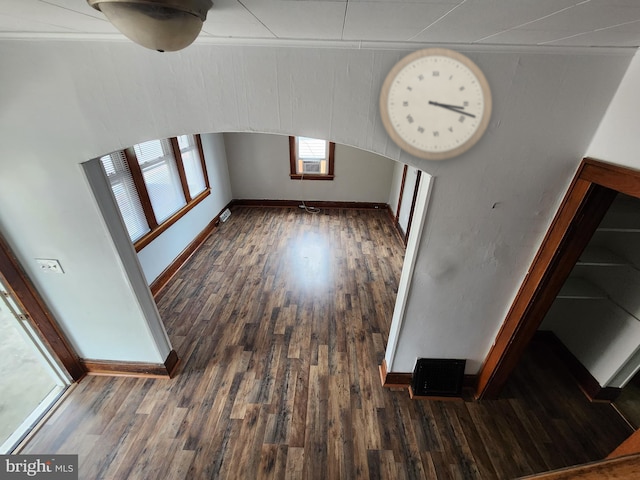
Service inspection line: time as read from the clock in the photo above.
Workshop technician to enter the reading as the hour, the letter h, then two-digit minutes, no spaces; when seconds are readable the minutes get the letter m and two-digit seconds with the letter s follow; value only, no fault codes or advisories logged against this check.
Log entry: 3h18
